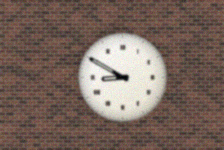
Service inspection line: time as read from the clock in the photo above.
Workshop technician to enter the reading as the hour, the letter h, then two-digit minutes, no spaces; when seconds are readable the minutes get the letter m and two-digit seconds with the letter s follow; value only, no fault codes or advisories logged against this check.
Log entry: 8h50
